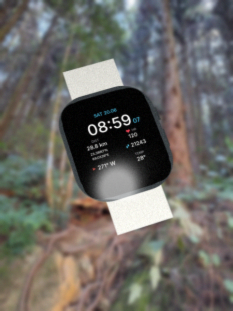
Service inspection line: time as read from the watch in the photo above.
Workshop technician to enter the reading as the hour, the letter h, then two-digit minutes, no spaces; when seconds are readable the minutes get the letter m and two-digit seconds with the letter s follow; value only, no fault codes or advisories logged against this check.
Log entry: 8h59
